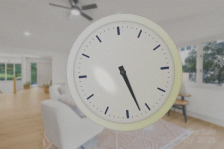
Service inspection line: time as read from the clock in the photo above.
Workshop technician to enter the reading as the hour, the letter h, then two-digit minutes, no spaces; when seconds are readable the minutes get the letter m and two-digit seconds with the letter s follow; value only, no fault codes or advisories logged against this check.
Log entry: 5h27
